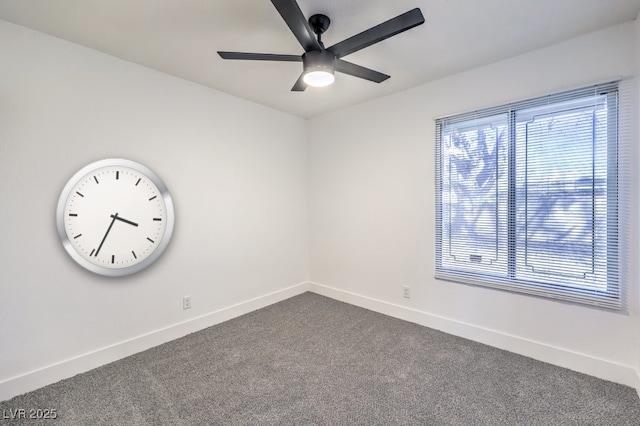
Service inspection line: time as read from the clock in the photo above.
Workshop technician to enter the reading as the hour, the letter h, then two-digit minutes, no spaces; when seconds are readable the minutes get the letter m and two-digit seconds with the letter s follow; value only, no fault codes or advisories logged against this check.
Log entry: 3h34
